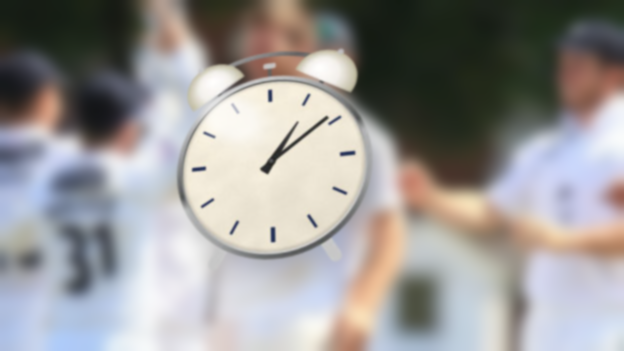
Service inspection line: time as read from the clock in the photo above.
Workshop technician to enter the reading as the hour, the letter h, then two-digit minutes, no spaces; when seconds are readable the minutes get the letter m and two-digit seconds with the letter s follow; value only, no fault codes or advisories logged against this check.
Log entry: 1h09
